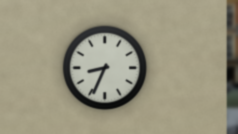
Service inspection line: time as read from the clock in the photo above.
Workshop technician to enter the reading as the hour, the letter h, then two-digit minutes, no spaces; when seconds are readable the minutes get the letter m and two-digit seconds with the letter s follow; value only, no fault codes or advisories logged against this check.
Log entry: 8h34
